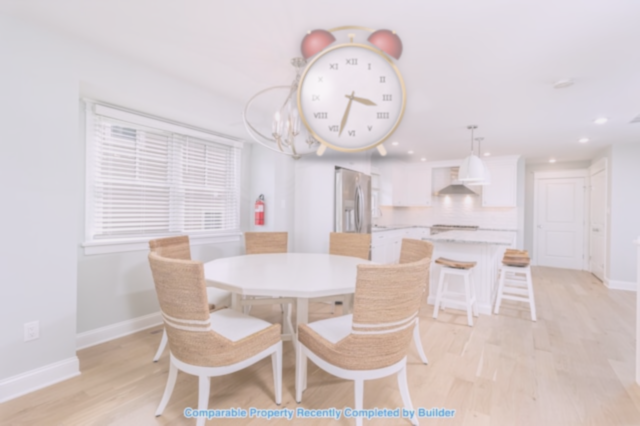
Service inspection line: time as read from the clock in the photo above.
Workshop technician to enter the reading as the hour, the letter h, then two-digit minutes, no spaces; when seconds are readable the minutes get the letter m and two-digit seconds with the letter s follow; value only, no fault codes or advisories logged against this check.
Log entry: 3h33
